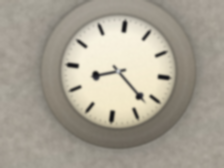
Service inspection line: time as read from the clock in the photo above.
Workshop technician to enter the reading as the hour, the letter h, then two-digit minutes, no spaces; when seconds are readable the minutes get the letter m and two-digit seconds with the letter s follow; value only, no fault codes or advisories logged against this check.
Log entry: 8h22
